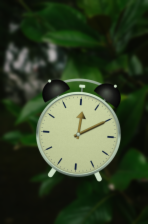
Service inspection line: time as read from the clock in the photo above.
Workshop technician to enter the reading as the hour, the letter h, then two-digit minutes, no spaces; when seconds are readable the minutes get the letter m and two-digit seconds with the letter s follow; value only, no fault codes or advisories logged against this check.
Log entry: 12h10
